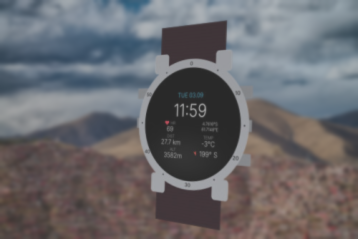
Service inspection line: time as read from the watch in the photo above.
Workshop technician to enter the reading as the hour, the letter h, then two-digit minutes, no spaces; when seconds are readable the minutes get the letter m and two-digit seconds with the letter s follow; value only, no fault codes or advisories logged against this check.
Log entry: 11h59
